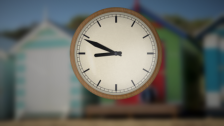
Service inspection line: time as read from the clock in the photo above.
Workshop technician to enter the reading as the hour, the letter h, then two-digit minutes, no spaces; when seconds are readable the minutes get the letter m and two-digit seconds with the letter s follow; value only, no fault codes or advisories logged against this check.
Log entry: 8h49
